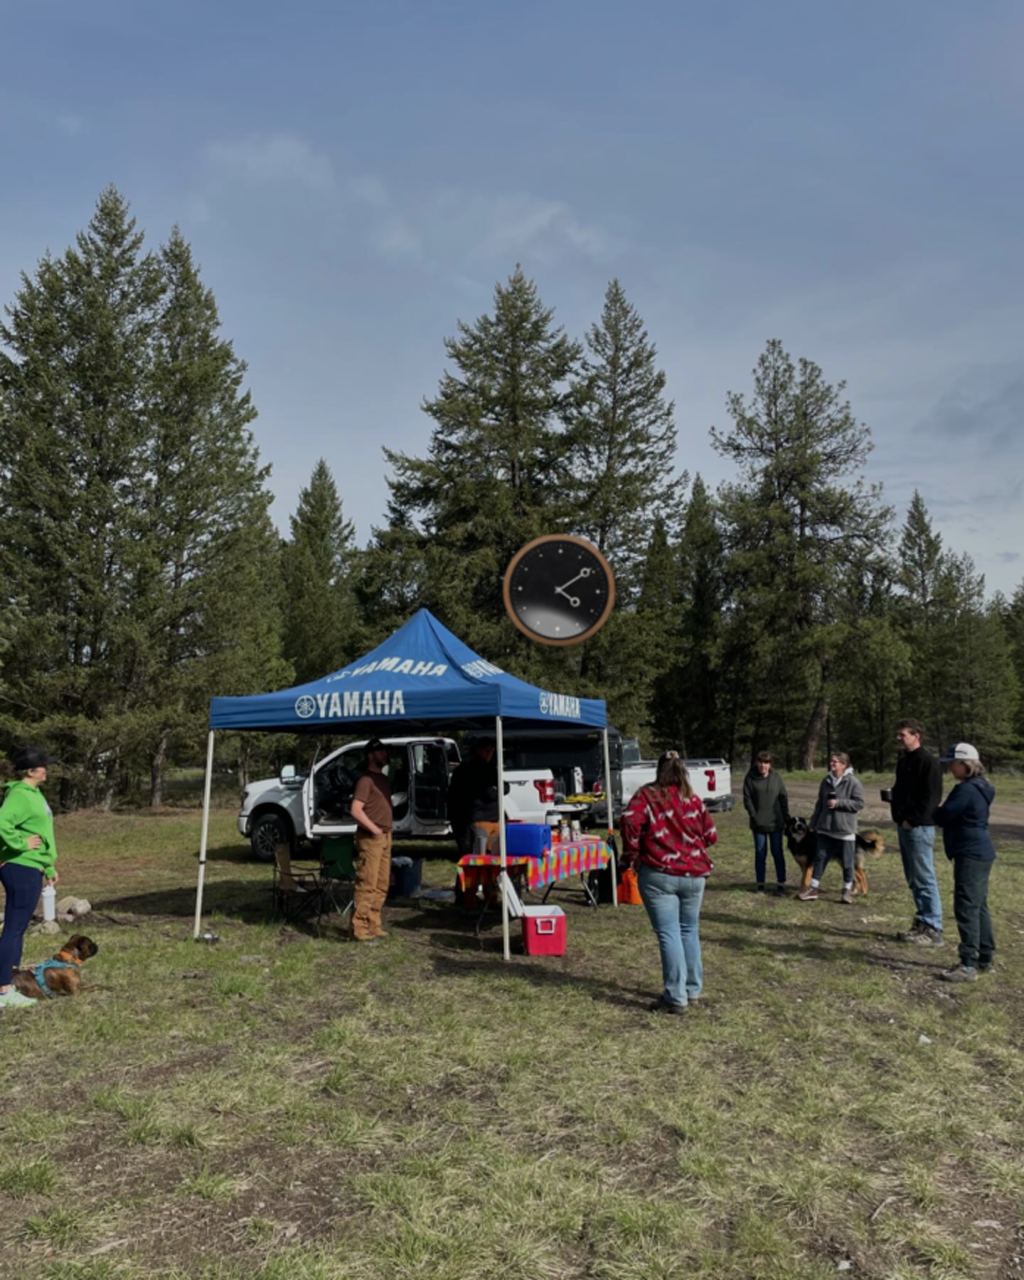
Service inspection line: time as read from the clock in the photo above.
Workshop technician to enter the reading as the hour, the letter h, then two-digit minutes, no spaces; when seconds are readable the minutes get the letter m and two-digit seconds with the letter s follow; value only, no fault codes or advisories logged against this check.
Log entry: 4h09
